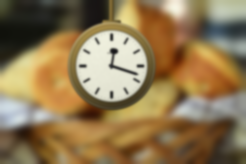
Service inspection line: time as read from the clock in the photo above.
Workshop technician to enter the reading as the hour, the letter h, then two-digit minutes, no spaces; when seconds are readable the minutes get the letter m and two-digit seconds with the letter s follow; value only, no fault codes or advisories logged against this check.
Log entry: 12h18
